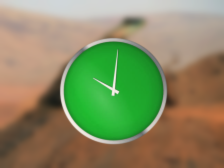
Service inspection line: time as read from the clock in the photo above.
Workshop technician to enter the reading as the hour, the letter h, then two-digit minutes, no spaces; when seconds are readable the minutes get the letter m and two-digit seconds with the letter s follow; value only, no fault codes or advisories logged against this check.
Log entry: 10h01
